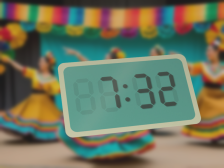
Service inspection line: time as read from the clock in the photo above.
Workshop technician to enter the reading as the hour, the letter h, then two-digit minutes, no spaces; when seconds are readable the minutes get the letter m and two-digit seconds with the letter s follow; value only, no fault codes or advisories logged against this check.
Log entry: 7h32
